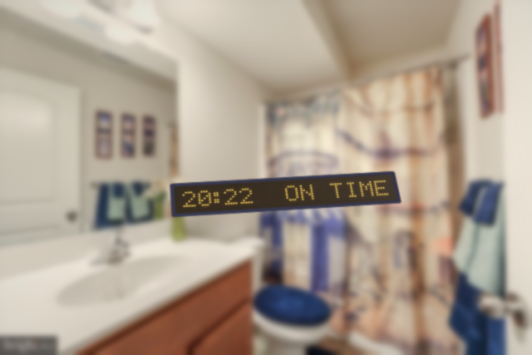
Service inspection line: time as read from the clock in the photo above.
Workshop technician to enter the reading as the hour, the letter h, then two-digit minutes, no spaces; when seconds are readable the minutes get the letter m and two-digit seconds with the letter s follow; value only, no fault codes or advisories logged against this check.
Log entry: 20h22
